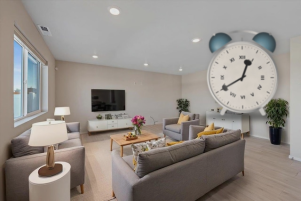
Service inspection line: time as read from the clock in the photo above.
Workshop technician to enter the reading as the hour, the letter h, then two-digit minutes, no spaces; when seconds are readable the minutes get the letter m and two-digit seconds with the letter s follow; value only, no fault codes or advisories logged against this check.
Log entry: 12h40
